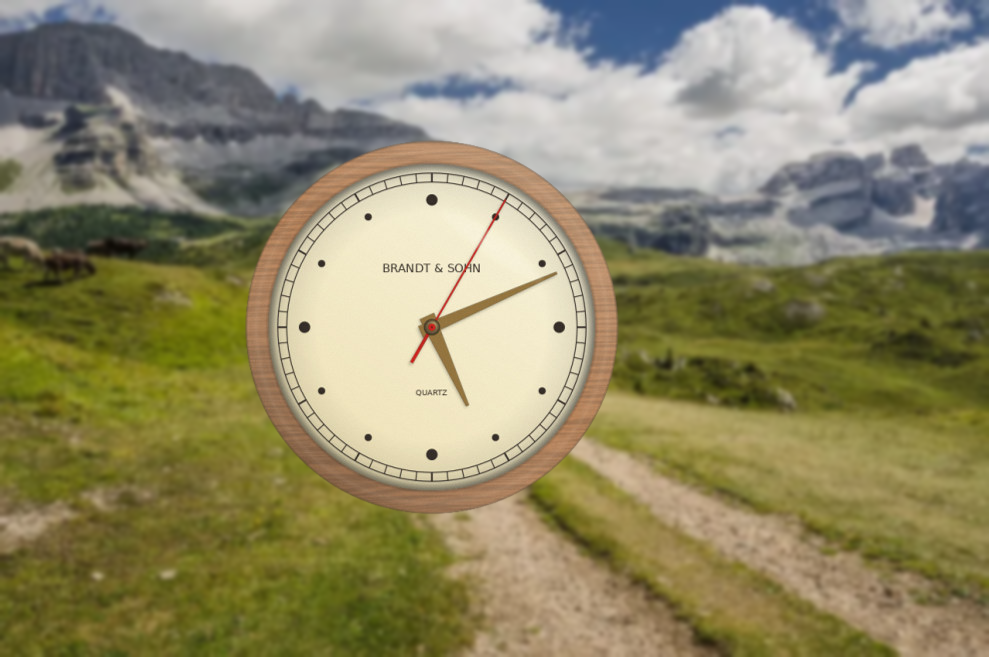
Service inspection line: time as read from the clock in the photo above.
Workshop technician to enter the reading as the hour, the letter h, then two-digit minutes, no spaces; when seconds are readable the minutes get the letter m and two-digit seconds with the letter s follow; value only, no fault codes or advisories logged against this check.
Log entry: 5h11m05s
